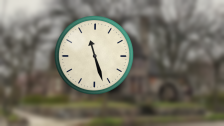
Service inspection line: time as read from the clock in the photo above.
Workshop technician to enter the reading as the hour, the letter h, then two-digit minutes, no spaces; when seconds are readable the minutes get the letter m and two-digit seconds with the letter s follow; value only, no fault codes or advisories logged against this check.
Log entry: 11h27
